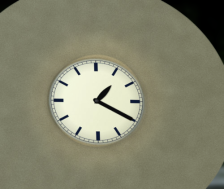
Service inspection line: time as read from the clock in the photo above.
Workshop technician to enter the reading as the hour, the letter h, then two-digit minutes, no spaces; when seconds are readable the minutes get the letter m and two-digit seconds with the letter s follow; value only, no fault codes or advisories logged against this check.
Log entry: 1h20
